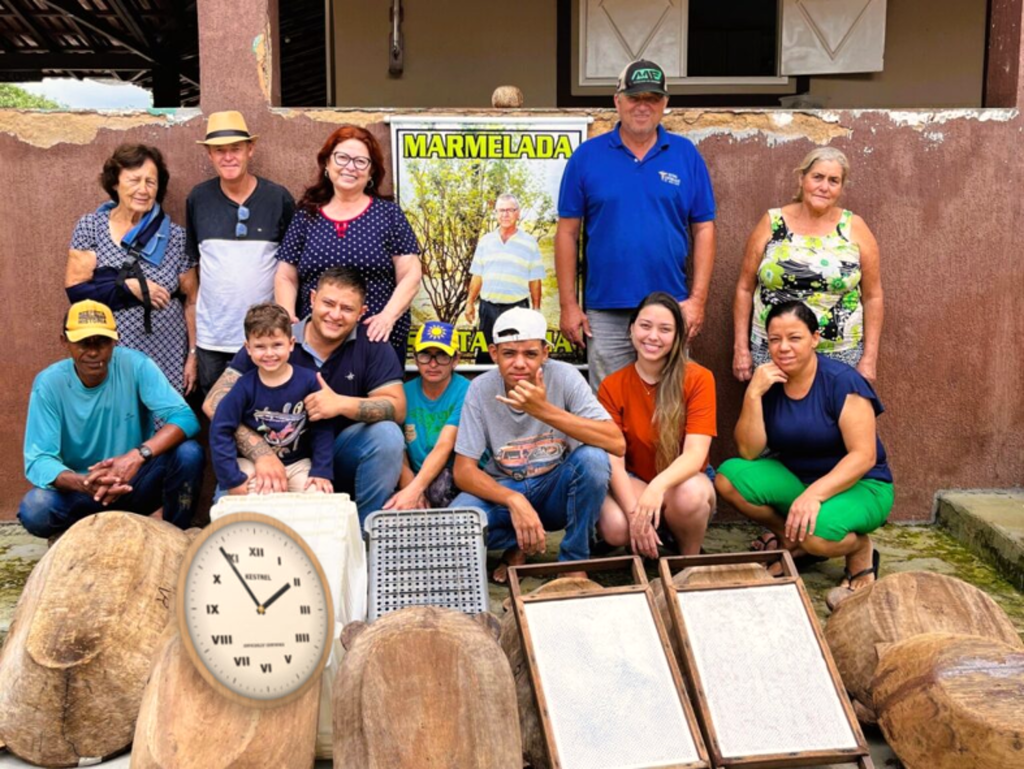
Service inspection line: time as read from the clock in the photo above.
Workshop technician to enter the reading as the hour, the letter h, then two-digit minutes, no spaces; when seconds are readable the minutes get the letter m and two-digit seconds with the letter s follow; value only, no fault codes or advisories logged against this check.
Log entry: 1h54
